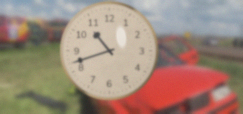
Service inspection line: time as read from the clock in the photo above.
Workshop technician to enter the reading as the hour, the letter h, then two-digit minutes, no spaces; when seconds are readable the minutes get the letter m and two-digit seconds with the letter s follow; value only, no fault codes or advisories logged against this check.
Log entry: 10h42
